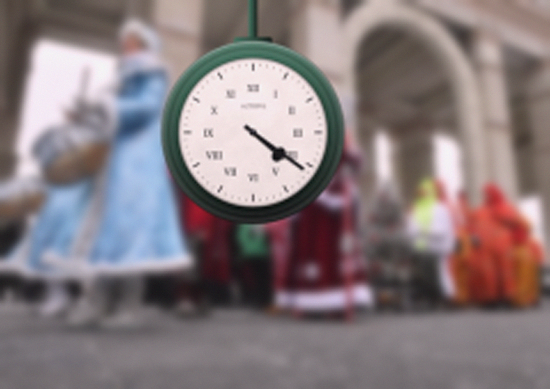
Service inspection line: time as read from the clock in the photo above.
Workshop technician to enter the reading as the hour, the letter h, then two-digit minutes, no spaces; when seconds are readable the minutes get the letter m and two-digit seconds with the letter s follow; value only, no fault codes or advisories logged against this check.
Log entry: 4h21
